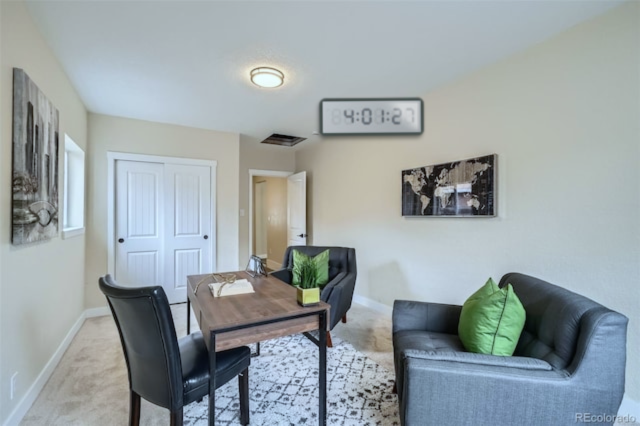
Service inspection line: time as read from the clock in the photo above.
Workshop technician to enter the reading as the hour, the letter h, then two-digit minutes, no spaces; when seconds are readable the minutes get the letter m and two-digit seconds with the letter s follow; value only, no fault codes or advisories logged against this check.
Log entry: 4h01m27s
